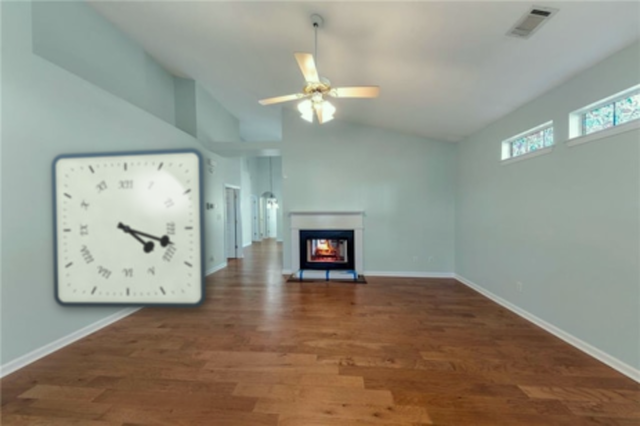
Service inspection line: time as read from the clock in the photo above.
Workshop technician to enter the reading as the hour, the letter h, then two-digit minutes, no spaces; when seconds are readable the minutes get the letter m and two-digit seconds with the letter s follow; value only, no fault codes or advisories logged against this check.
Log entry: 4h18
